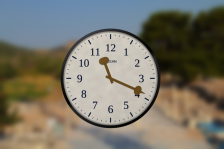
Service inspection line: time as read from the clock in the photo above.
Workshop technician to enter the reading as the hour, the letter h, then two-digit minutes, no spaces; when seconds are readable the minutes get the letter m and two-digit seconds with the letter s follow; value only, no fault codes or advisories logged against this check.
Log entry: 11h19
